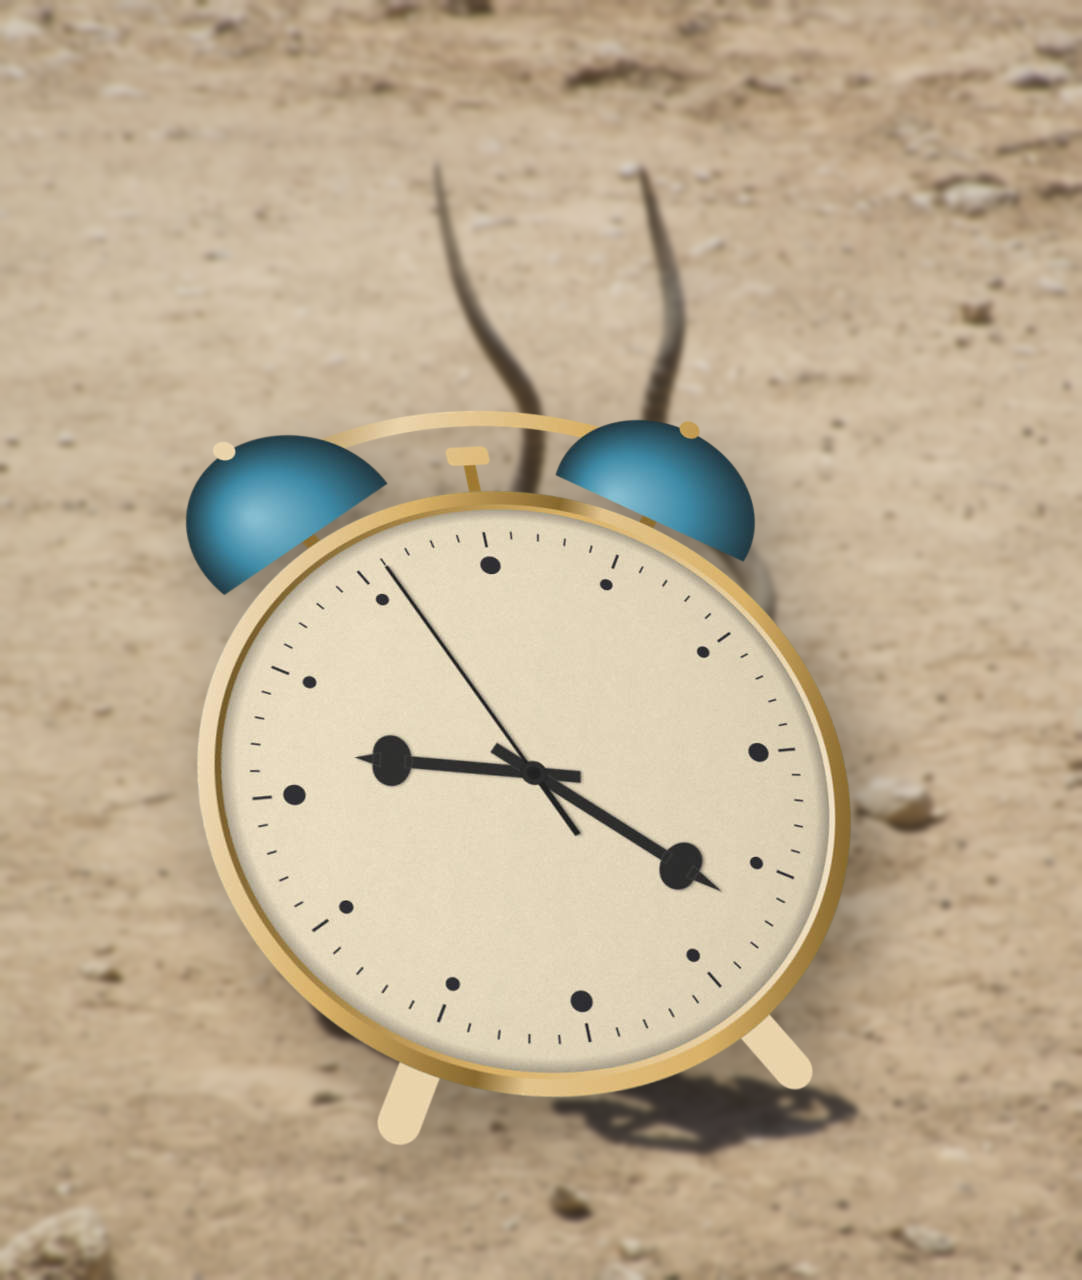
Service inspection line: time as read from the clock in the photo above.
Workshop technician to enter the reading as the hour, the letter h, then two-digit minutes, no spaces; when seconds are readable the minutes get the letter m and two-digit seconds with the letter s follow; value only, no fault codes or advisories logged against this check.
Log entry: 9h21m56s
